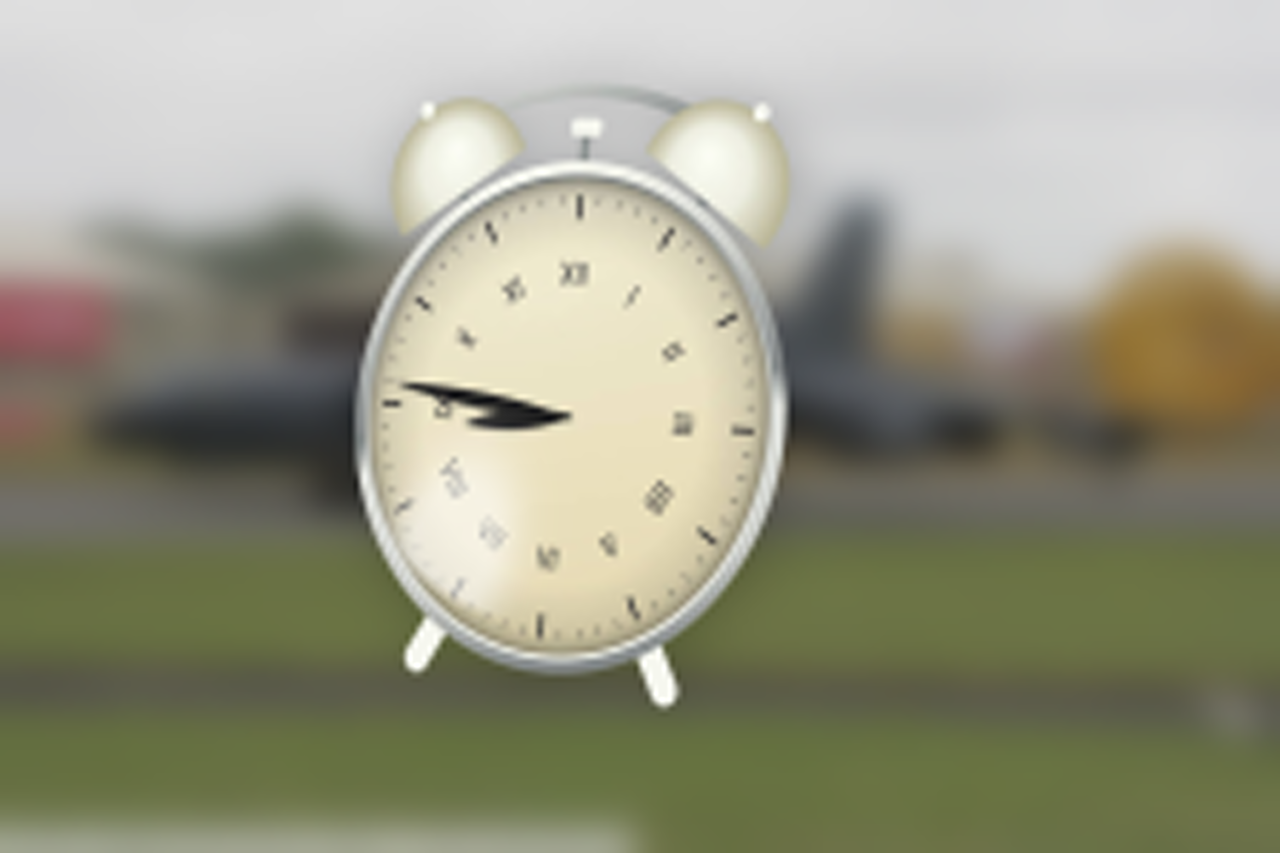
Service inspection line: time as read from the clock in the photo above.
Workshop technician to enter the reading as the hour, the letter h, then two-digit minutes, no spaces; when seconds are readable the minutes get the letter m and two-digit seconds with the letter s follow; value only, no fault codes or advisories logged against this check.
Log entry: 8h46
